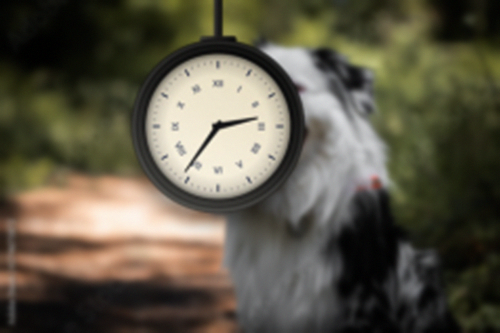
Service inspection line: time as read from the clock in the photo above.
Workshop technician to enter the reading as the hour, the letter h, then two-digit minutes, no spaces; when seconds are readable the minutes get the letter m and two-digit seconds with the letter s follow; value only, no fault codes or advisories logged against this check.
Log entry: 2h36
